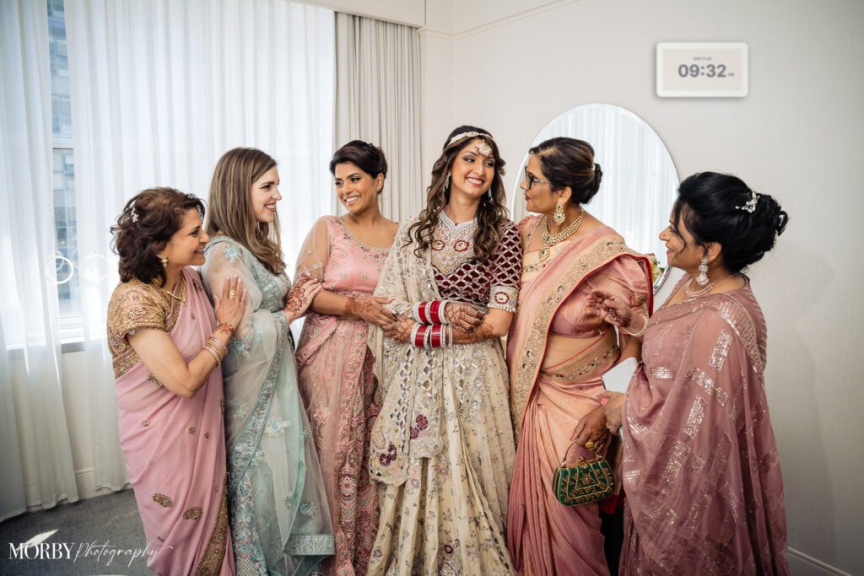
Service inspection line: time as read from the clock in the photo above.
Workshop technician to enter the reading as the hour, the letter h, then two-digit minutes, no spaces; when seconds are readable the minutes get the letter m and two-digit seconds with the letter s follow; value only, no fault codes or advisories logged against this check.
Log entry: 9h32
